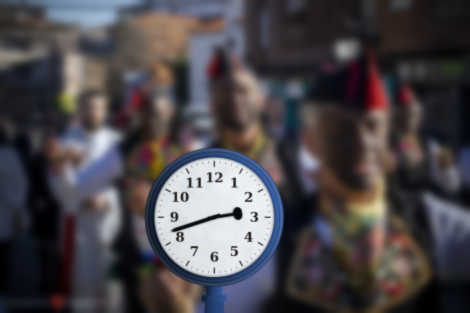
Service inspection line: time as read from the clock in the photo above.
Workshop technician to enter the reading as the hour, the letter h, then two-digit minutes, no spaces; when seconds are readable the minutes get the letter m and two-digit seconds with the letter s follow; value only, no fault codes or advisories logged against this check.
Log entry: 2h42
